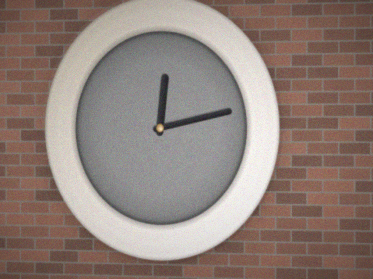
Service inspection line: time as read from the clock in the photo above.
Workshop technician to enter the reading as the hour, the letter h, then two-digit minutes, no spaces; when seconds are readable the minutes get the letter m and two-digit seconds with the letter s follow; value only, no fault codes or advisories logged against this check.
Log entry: 12h13
